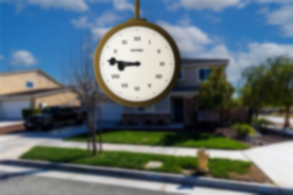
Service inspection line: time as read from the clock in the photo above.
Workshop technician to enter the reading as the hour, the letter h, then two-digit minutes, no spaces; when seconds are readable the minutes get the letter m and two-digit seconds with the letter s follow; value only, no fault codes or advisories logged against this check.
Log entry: 8h46
